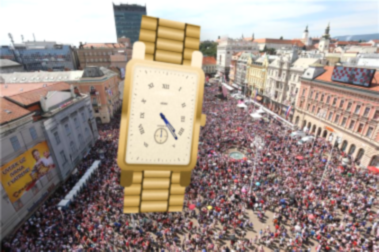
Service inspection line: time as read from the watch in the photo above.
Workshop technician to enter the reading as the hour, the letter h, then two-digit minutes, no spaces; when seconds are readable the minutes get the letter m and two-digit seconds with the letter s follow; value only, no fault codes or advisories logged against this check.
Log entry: 4h23
